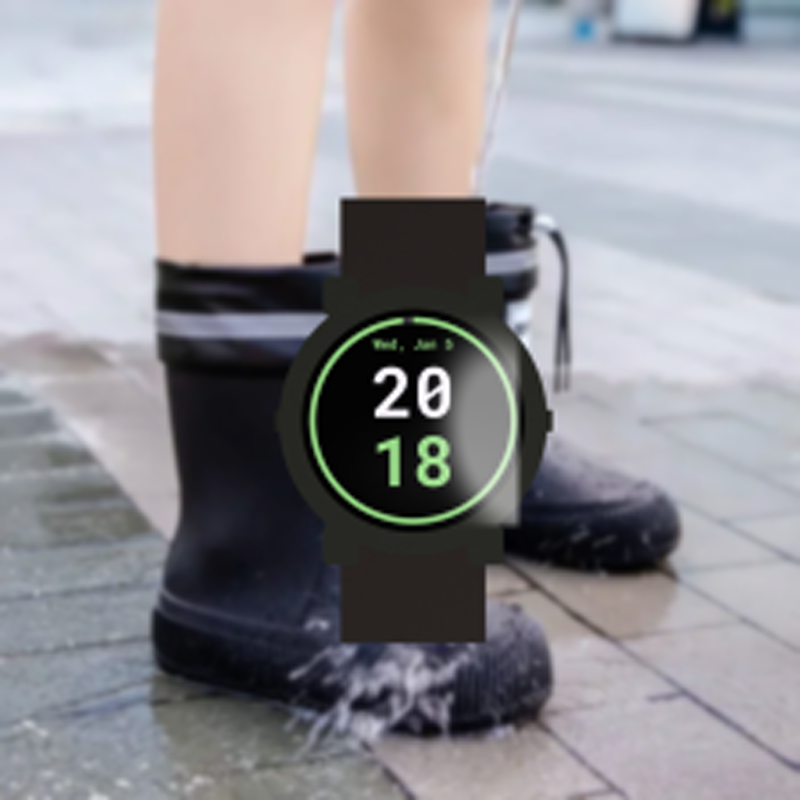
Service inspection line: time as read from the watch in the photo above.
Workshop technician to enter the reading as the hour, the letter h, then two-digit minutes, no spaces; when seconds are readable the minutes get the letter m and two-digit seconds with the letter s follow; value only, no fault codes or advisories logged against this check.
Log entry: 20h18
